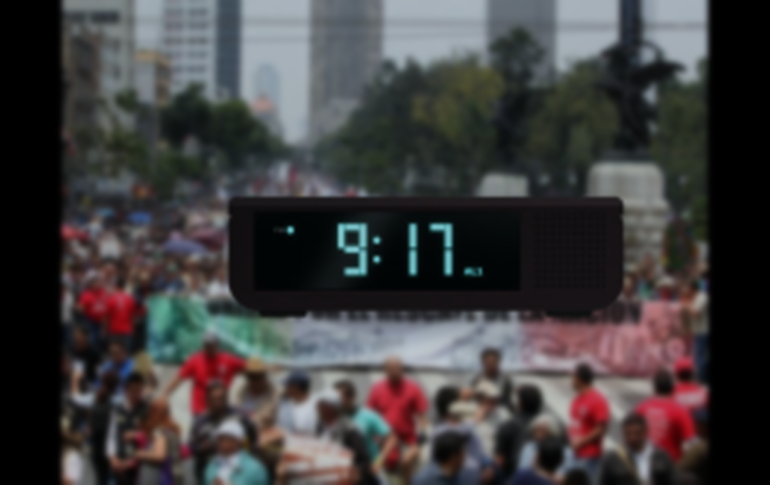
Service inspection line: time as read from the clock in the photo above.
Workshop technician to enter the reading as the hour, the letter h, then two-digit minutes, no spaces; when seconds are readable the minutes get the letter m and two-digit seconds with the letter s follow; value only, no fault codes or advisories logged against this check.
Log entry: 9h17
